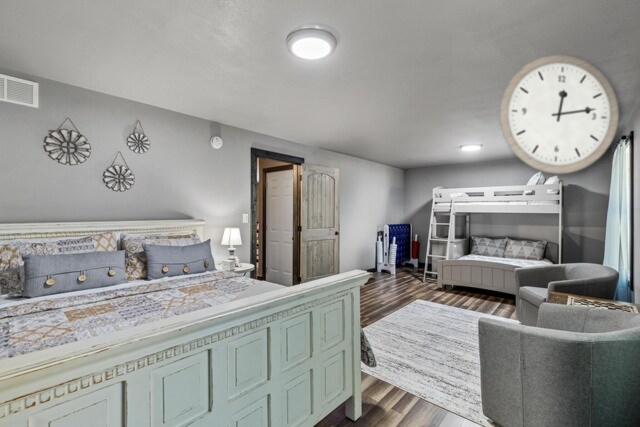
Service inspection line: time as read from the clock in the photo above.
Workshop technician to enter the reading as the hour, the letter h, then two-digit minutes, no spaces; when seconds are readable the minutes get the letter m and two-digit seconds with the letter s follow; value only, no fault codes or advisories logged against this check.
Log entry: 12h13
